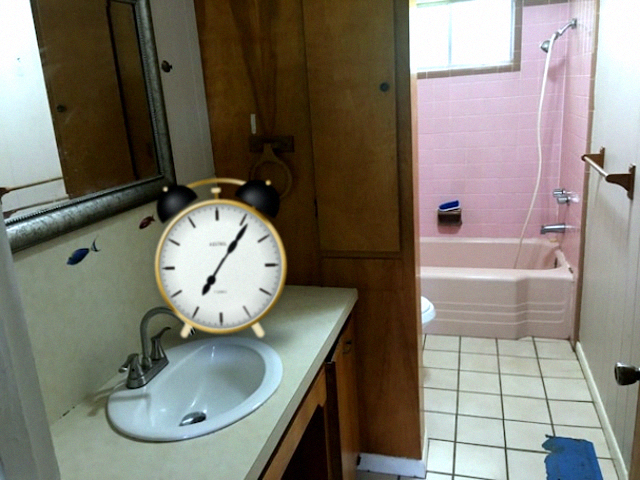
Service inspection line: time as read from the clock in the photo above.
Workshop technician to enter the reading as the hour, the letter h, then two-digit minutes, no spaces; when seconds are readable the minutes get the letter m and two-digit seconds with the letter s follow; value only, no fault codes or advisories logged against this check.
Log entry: 7h06
